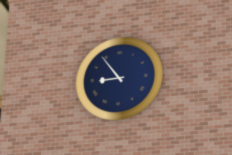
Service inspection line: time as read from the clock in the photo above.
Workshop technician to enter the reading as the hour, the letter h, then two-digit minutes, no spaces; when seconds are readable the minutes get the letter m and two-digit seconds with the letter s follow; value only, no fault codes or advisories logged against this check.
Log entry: 8h54
